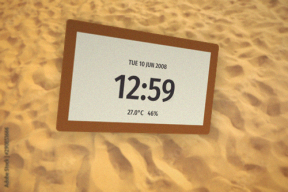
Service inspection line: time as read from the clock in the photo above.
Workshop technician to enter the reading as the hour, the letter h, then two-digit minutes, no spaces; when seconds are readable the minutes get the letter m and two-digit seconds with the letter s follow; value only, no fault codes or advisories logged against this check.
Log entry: 12h59
